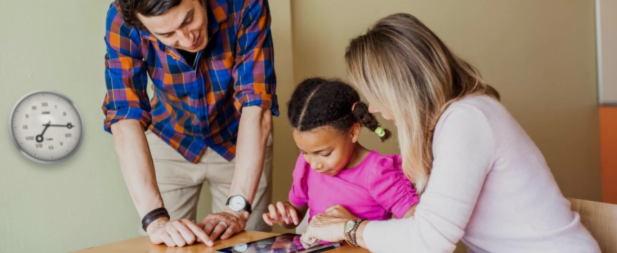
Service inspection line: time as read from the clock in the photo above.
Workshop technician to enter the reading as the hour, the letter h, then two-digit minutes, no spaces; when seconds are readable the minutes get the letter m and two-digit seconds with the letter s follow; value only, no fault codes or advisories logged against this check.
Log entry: 7h16
